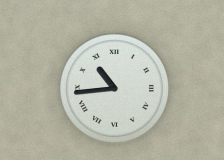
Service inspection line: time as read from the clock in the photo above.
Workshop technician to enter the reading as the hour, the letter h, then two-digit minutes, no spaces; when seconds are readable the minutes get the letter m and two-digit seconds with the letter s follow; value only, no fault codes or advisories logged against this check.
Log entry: 10h44
